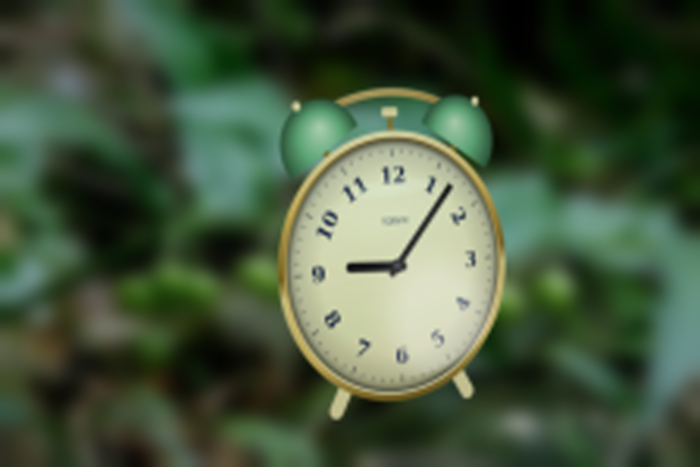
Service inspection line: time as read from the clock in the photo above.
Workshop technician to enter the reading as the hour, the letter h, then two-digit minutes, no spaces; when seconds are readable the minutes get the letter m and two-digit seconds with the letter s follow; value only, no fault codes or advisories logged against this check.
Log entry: 9h07
